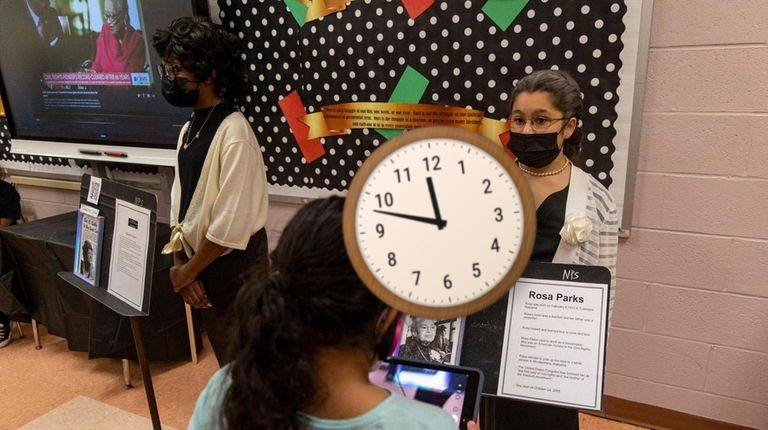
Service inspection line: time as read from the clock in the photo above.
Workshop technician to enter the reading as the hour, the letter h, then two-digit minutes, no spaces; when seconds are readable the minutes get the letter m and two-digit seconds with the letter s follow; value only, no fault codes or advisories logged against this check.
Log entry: 11h48
